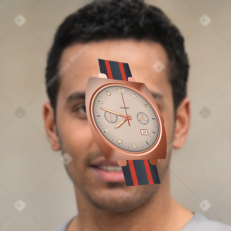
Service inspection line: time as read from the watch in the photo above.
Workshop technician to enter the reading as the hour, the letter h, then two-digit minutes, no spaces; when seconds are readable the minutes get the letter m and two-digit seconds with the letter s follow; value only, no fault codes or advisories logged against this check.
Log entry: 7h48
